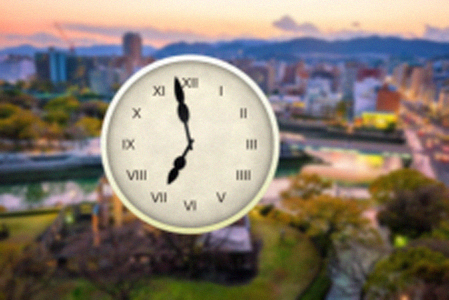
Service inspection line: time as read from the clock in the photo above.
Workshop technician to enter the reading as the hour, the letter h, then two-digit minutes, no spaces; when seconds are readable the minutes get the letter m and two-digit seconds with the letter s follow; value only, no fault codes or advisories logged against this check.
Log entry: 6h58
